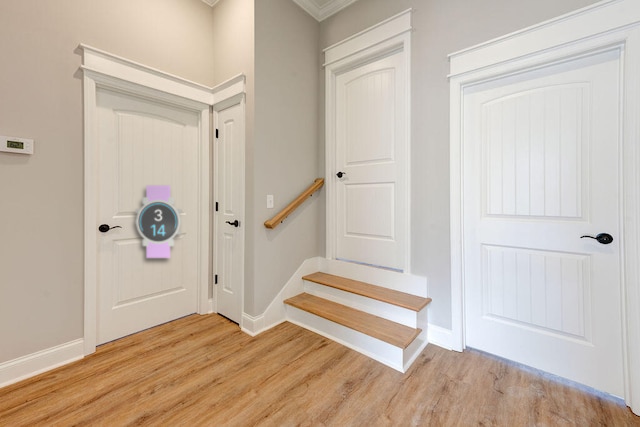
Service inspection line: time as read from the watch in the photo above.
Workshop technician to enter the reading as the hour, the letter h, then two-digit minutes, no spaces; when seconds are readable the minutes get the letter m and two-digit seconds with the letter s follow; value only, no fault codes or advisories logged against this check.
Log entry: 3h14
